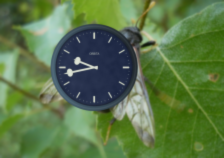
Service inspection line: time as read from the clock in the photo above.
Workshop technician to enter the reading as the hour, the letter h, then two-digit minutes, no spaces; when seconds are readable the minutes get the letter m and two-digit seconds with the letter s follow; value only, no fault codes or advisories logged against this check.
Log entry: 9h43
